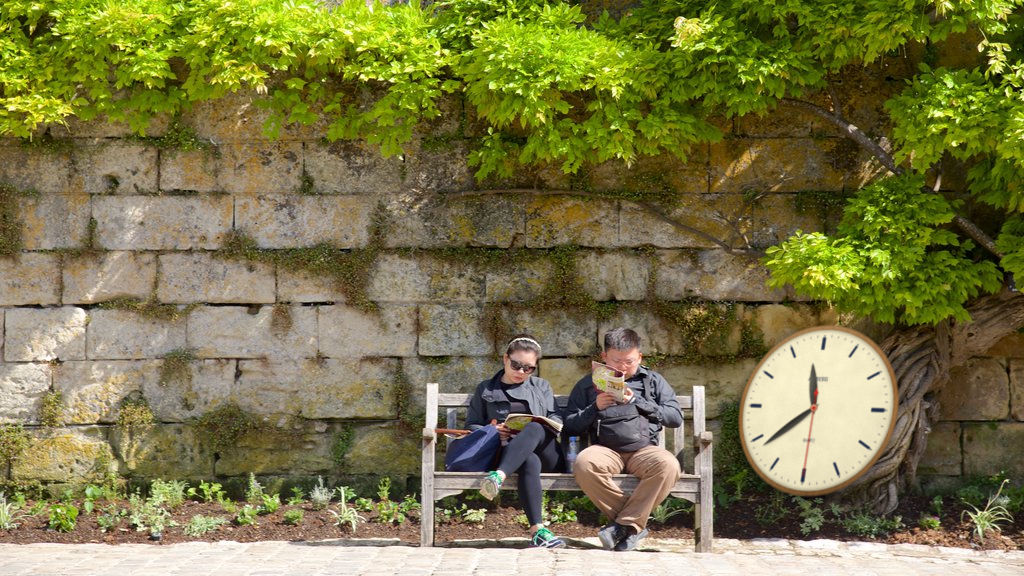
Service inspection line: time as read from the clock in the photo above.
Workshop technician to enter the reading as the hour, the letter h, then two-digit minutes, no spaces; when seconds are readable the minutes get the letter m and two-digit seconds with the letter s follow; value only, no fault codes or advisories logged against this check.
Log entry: 11h38m30s
